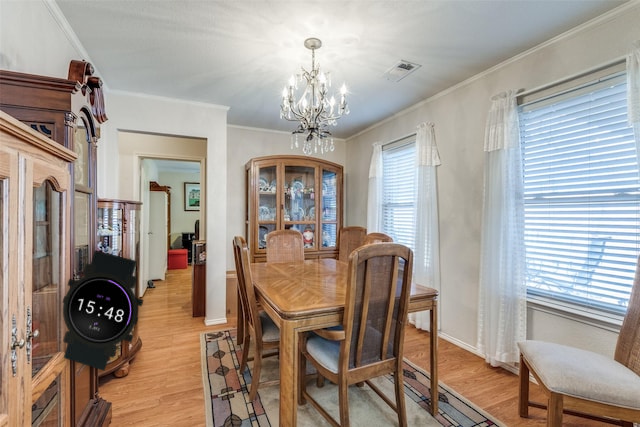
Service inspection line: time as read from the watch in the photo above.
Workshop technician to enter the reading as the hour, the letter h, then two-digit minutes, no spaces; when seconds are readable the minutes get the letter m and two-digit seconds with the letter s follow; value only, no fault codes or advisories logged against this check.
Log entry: 15h48
